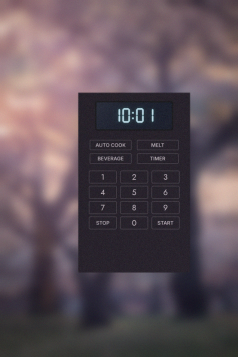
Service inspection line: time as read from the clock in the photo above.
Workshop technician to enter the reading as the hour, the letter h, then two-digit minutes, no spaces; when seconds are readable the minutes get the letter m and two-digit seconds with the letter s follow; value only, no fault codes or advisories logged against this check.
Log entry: 10h01
